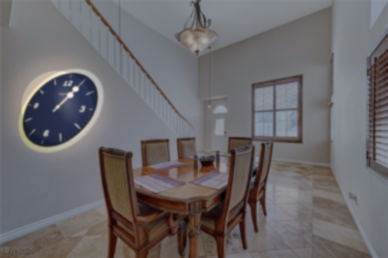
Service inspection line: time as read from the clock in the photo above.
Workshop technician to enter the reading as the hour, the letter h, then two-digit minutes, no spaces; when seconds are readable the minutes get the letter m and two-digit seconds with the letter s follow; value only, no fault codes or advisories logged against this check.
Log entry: 1h05
